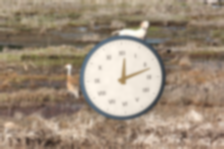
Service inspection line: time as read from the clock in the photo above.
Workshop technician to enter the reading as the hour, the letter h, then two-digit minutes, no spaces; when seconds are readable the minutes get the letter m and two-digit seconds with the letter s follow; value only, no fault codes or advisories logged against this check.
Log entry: 12h12
